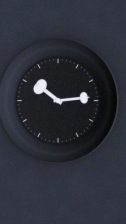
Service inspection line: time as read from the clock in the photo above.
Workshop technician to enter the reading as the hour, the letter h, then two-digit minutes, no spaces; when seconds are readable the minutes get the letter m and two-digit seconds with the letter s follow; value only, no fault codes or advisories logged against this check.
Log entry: 10h14
